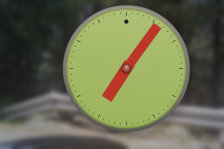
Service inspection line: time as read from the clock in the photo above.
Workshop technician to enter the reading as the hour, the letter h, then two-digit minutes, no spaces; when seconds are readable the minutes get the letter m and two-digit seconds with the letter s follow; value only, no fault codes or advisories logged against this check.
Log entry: 7h06
